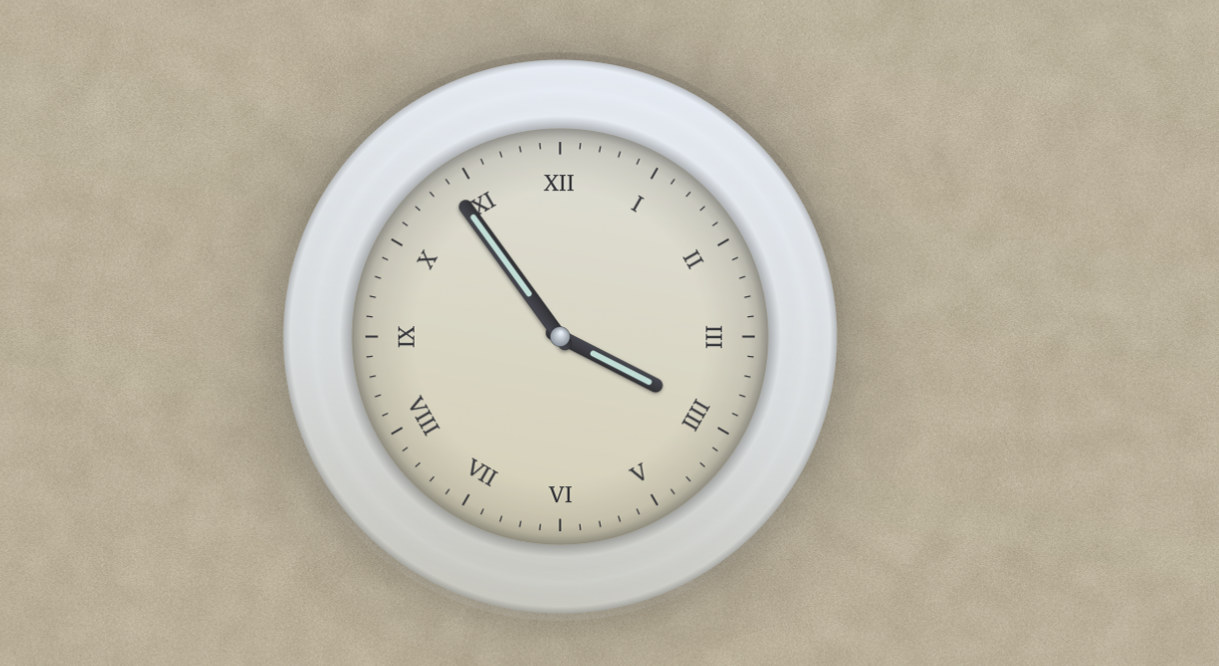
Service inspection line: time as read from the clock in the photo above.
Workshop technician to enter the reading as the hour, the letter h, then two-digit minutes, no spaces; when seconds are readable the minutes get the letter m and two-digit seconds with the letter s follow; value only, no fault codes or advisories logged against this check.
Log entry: 3h54
